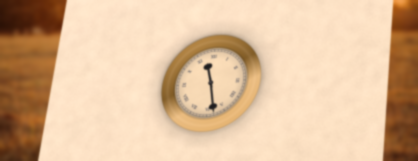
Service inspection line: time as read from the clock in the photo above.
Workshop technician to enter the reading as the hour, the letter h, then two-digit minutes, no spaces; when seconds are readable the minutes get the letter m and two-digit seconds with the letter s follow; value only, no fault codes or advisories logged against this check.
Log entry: 11h28
